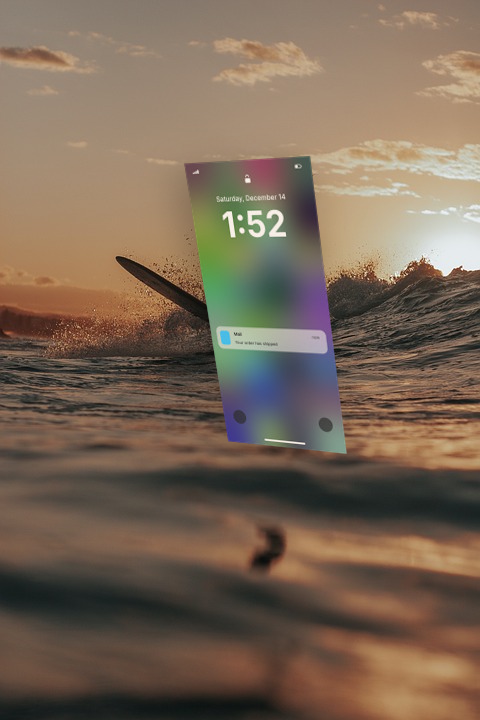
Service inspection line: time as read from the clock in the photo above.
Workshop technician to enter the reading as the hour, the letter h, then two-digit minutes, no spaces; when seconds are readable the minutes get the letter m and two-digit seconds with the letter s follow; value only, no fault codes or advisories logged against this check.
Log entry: 1h52
